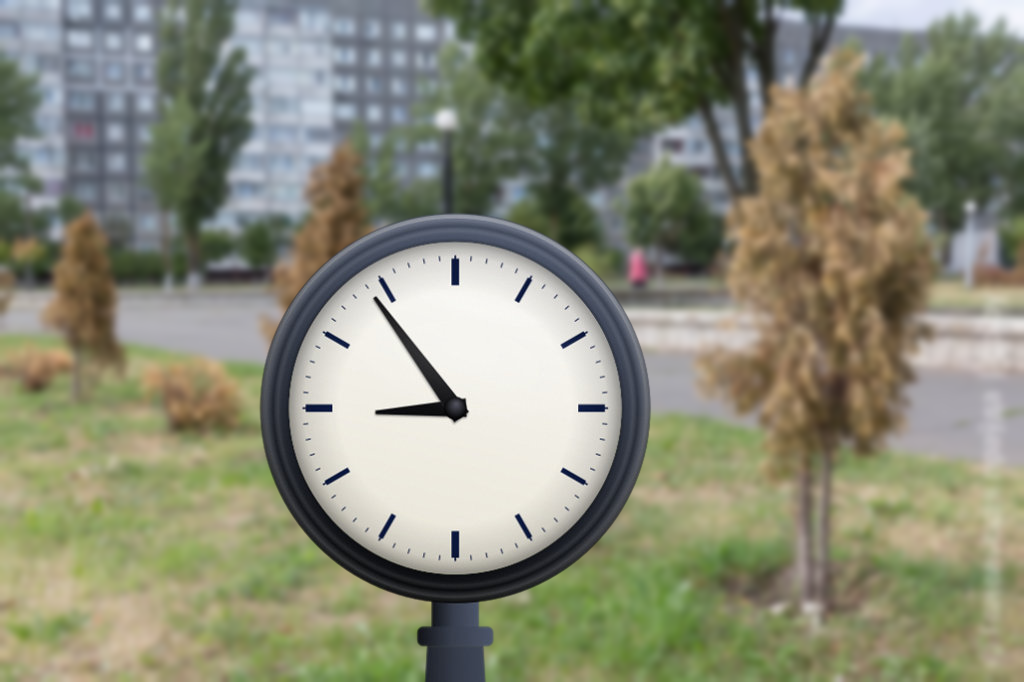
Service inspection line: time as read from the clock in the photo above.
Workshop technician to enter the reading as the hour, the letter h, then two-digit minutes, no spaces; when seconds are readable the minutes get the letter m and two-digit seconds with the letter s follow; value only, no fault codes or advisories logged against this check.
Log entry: 8h54
